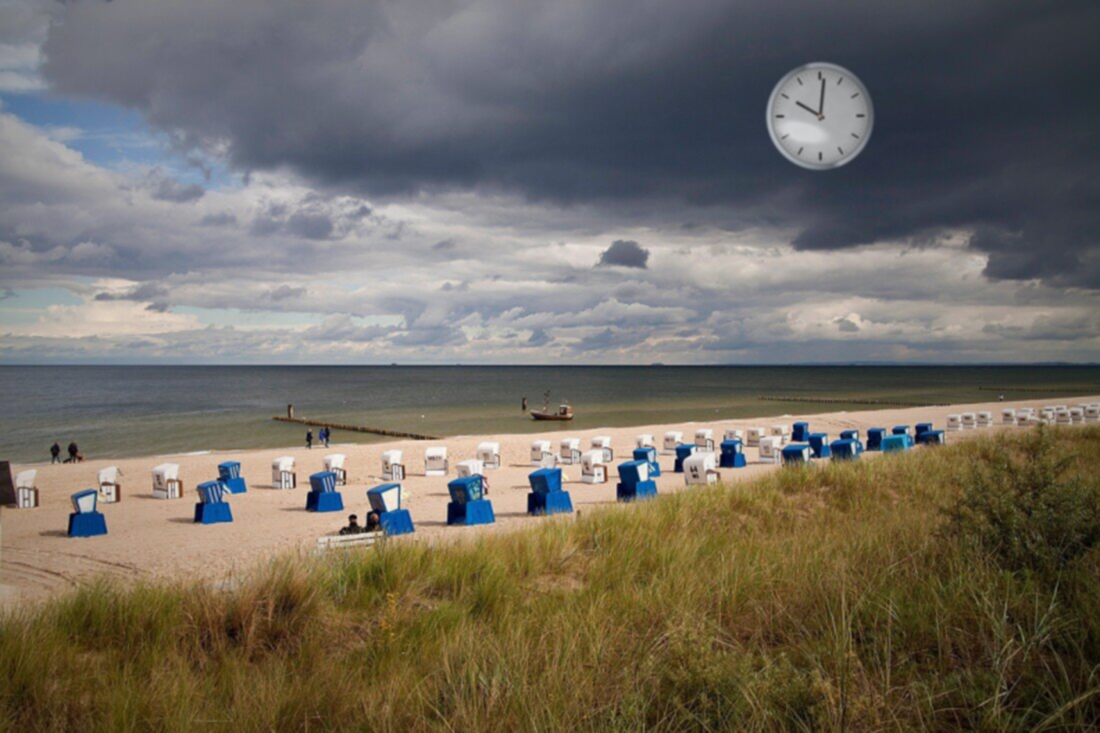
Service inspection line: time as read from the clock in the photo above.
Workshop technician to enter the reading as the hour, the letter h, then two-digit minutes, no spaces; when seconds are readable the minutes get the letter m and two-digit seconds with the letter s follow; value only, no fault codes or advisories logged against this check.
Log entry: 10h01
